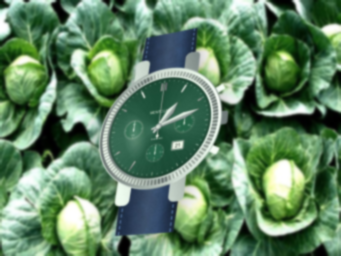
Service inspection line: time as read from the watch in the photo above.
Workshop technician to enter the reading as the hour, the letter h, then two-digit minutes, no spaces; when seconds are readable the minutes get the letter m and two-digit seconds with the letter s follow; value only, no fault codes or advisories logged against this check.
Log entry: 1h12
